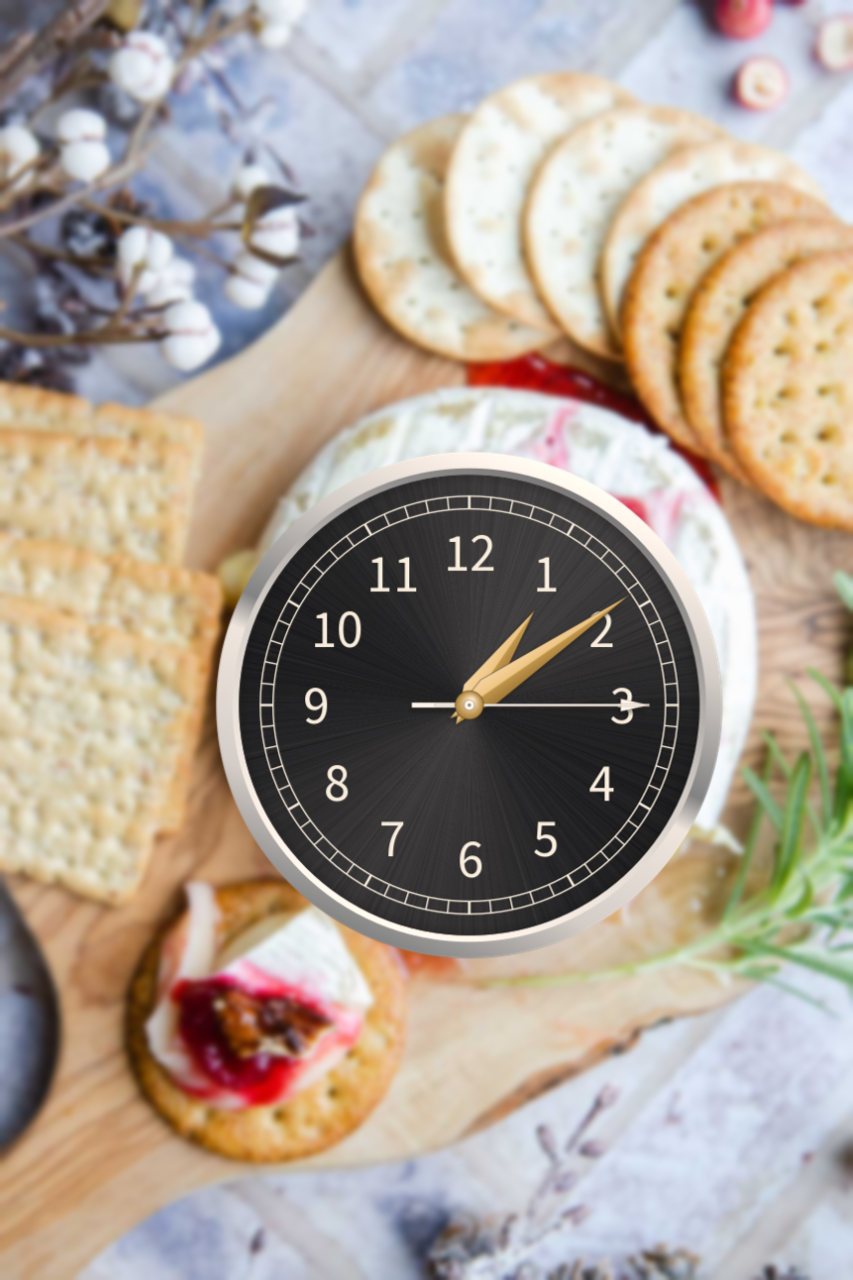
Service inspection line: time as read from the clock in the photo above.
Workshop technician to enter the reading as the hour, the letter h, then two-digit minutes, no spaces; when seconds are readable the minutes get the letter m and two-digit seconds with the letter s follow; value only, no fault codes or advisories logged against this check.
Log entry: 1h09m15s
